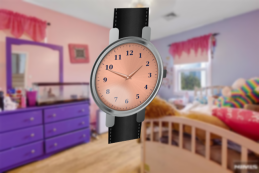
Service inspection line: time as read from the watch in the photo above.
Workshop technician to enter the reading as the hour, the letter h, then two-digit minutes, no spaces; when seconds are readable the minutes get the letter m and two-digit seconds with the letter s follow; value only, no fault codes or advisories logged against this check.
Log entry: 1h49
